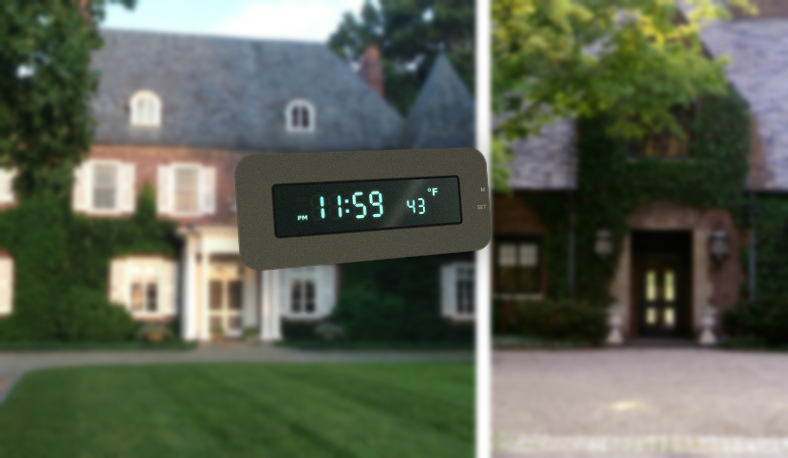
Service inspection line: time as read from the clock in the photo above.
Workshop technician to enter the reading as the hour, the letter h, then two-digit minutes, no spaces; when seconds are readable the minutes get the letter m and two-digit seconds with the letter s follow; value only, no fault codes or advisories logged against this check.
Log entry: 11h59
